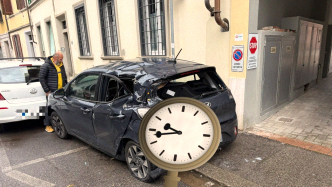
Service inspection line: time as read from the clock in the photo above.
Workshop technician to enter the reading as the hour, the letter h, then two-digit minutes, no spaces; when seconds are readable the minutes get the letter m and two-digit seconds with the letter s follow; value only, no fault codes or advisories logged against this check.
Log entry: 9h43
